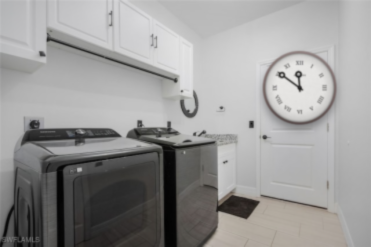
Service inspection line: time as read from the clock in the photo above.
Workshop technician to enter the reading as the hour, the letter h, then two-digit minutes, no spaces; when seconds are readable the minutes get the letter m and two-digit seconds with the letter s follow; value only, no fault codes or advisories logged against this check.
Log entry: 11h51
